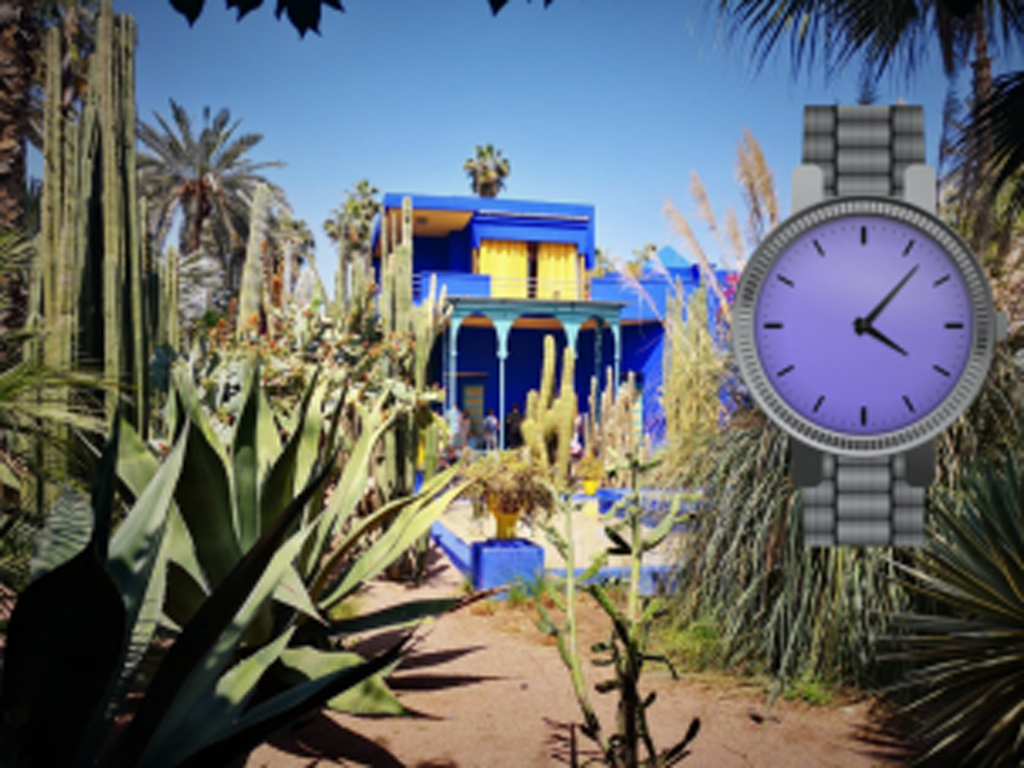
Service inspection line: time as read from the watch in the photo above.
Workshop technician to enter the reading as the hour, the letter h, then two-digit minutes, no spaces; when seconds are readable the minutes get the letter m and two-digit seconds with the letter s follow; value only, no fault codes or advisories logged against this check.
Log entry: 4h07
